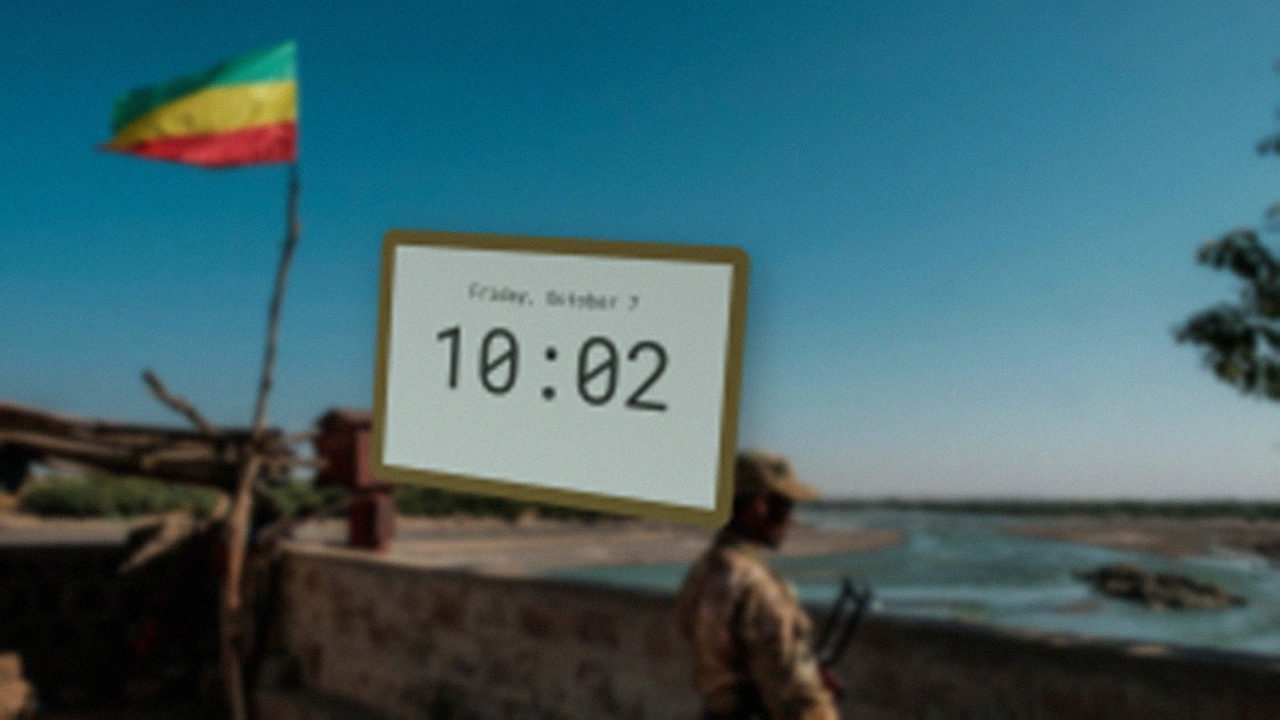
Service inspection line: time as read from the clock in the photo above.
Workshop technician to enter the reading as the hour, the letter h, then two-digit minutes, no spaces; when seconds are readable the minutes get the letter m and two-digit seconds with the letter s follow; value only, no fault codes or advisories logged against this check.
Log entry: 10h02
